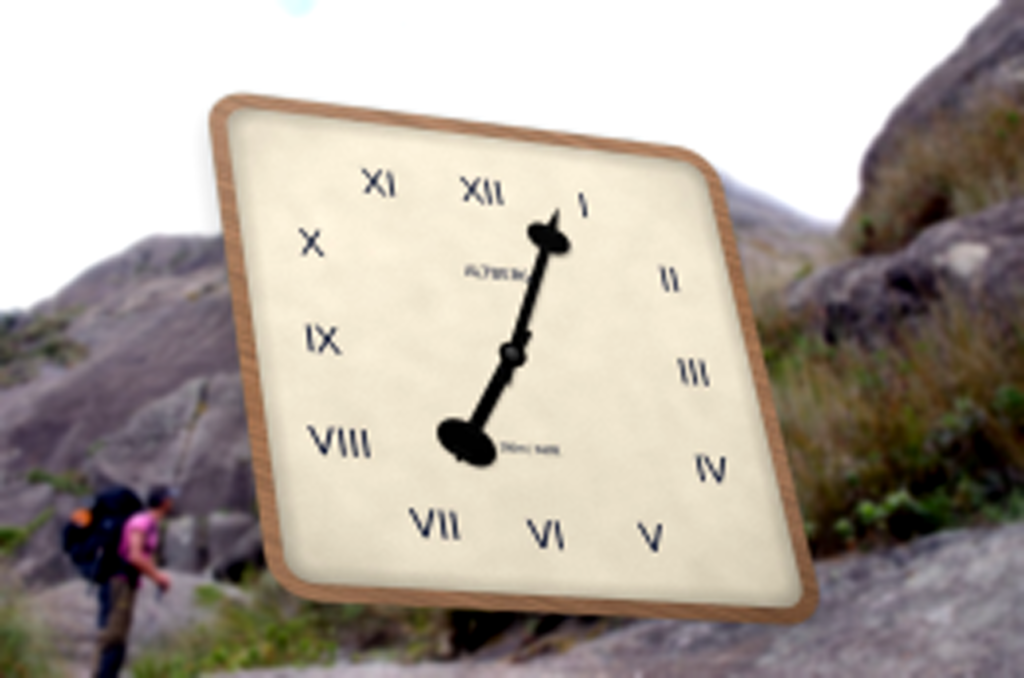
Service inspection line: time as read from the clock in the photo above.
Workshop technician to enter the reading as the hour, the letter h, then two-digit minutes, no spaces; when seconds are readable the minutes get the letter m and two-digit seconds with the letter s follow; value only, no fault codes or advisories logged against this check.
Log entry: 7h04
